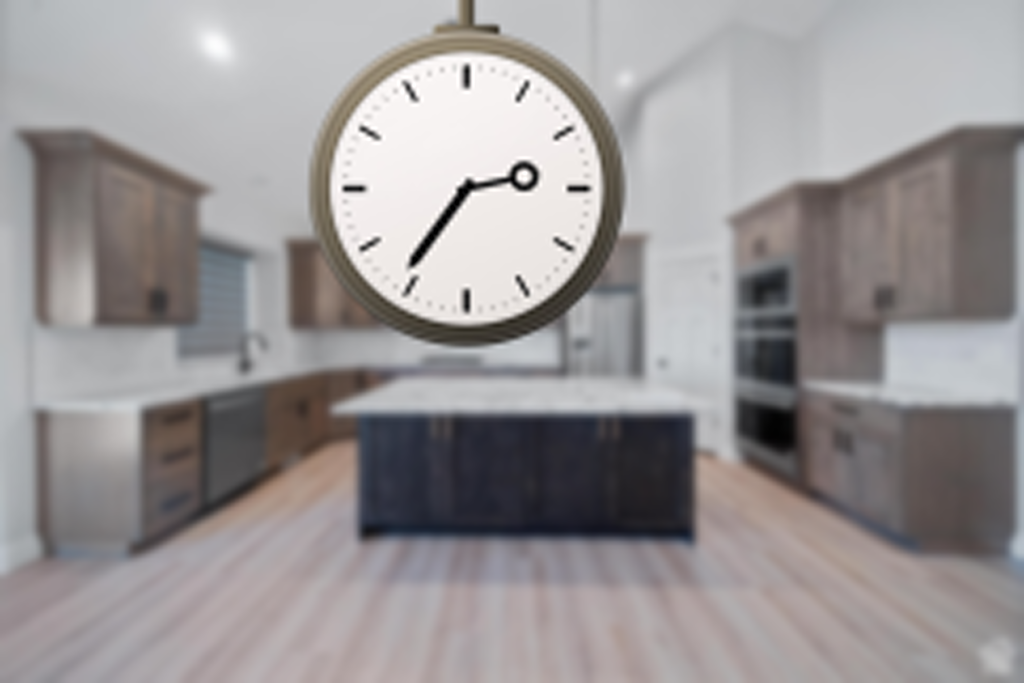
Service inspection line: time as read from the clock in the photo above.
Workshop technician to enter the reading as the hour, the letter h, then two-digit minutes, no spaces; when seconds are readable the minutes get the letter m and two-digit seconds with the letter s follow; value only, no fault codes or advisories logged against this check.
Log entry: 2h36
